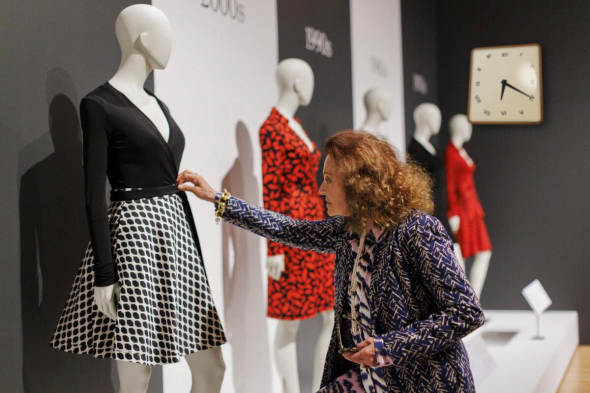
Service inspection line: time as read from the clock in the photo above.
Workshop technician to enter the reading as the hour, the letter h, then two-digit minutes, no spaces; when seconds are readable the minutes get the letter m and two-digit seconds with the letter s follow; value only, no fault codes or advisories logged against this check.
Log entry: 6h20
